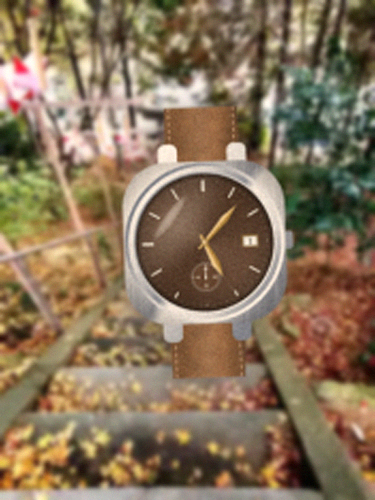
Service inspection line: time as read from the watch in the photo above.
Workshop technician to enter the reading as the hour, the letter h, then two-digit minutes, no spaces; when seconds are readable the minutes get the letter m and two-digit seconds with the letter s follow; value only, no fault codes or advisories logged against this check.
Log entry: 5h07
